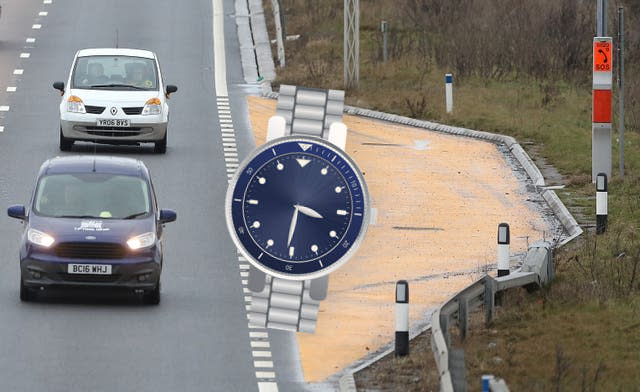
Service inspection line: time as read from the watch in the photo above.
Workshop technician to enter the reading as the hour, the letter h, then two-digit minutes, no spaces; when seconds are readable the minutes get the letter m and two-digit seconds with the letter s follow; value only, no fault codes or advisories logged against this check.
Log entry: 3h31
